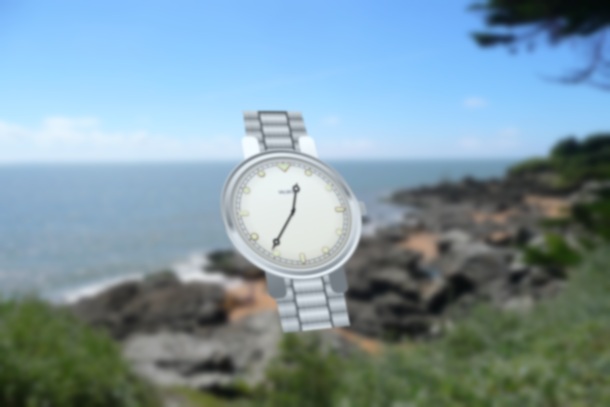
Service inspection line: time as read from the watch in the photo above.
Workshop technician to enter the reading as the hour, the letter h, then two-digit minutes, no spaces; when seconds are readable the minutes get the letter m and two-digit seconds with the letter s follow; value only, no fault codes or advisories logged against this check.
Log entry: 12h36
